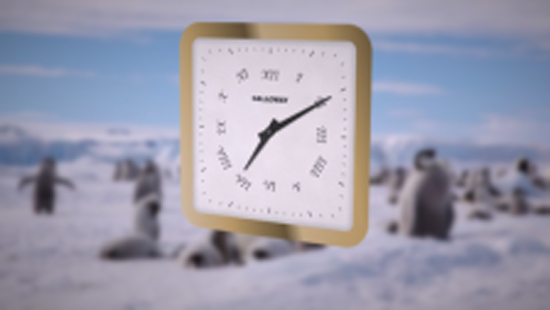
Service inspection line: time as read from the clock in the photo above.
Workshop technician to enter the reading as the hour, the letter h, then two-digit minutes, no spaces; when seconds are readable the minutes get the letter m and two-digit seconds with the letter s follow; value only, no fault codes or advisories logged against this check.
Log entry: 7h10
